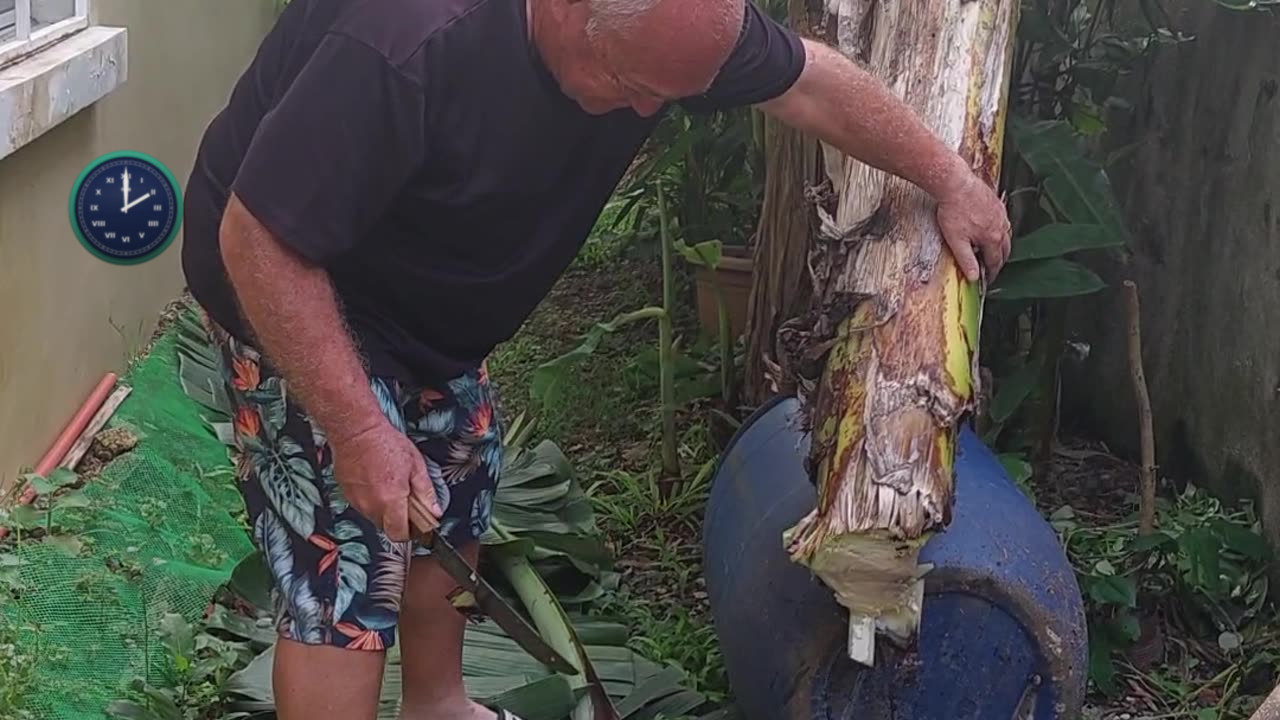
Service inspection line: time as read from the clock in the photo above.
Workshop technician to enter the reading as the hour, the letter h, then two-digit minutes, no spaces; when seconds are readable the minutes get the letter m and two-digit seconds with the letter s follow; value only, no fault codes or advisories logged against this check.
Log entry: 2h00
